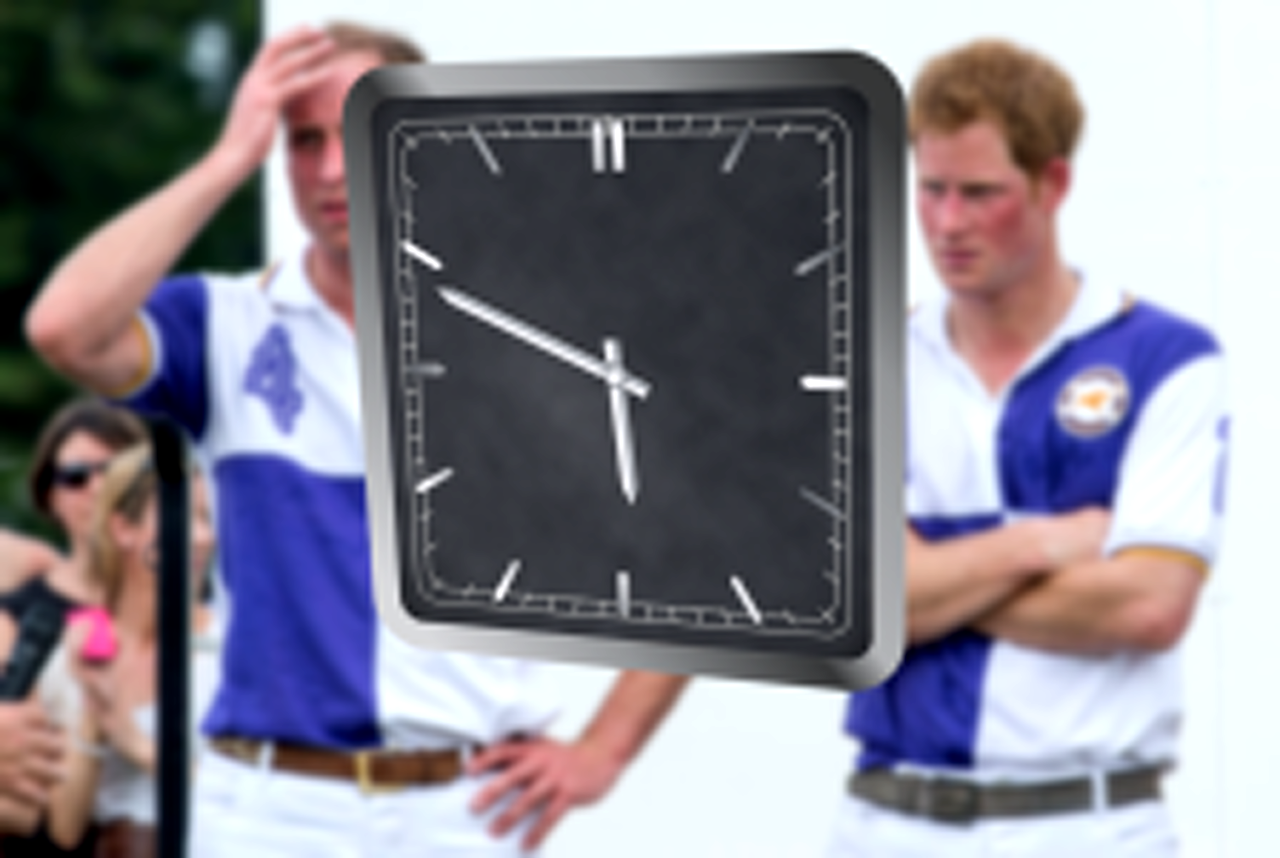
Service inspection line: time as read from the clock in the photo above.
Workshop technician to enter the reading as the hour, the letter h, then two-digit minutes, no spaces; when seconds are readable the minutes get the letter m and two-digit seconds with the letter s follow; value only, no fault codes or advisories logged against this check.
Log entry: 5h49
